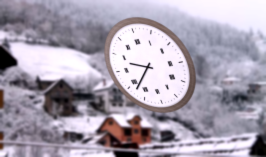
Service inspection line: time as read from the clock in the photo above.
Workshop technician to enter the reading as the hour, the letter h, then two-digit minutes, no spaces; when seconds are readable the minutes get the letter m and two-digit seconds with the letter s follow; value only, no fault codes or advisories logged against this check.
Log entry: 9h38
